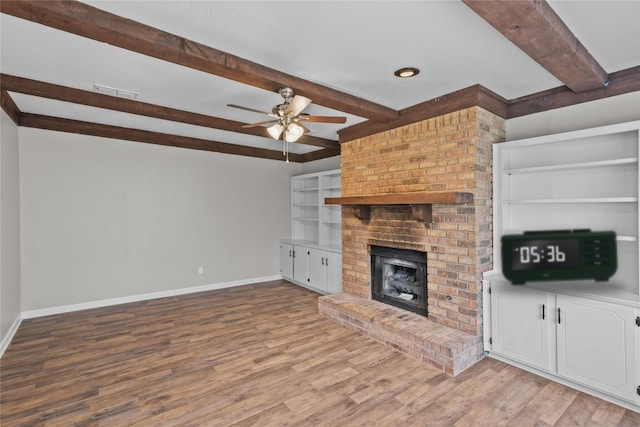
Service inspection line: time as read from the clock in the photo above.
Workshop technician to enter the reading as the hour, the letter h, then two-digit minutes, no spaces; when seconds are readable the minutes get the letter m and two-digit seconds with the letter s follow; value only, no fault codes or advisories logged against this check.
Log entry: 5h36
